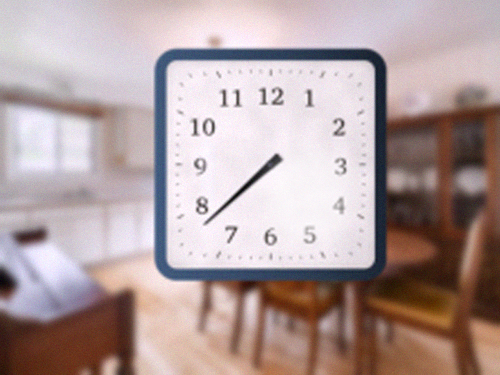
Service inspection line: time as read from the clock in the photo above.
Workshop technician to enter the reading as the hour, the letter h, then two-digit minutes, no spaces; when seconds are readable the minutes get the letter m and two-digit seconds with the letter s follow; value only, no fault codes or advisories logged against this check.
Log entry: 7h38
